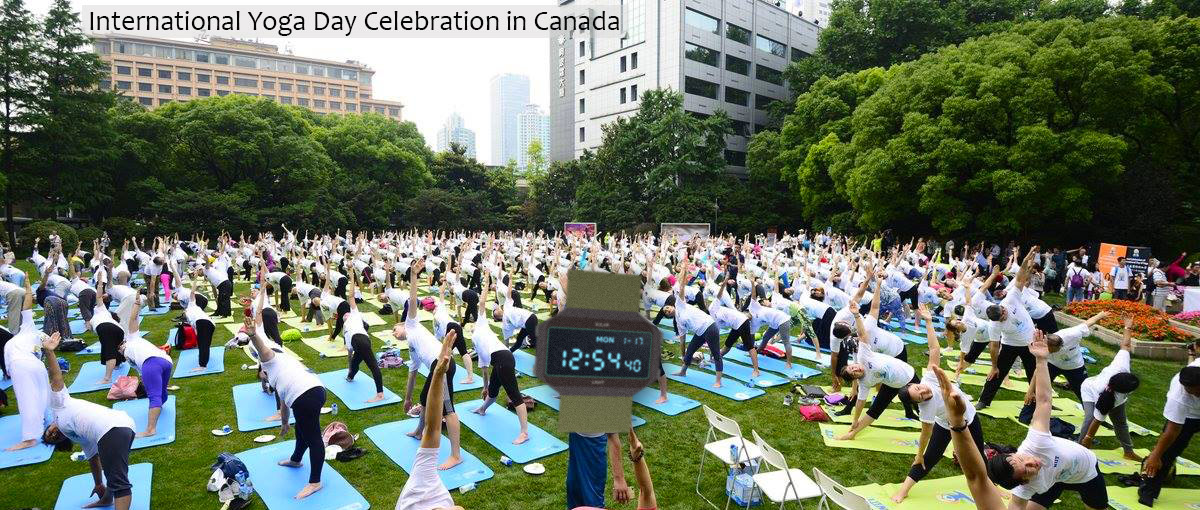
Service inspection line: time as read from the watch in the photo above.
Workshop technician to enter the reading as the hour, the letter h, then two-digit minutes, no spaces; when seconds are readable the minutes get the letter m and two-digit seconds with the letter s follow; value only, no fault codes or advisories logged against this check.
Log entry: 12h54m40s
